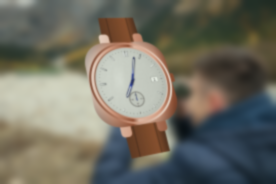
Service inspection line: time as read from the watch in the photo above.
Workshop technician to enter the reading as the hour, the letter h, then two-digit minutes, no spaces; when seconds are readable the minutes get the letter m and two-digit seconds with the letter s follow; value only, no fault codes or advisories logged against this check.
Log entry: 7h03
